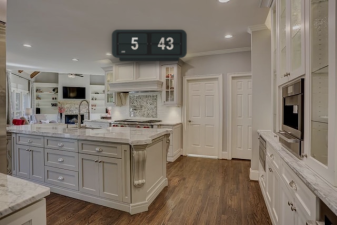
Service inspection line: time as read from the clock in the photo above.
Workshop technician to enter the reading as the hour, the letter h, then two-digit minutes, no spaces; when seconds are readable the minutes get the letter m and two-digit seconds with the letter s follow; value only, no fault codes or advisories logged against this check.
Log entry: 5h43
